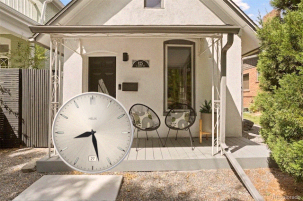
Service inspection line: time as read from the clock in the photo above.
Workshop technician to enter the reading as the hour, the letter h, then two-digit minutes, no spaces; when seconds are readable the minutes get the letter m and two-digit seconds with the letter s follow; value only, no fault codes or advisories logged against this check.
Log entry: 8h28
